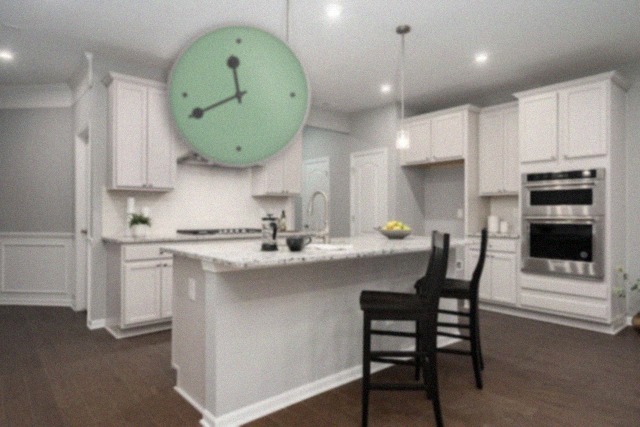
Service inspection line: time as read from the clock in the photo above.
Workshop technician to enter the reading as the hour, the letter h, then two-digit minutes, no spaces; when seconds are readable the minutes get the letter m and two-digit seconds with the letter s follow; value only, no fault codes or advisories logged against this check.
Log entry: 11h41
